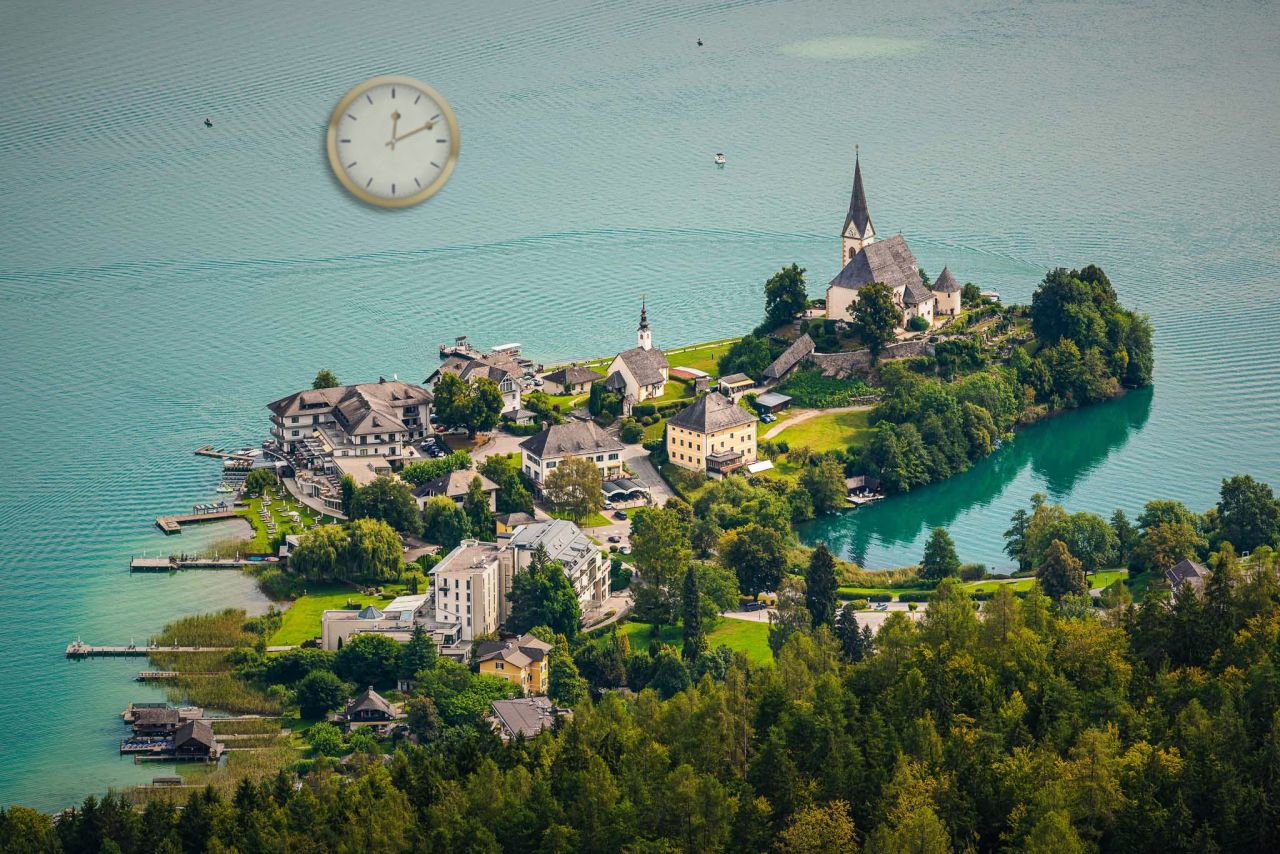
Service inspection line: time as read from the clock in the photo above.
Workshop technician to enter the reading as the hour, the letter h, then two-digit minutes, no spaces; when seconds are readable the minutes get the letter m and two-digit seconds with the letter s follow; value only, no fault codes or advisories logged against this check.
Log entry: 12h11
